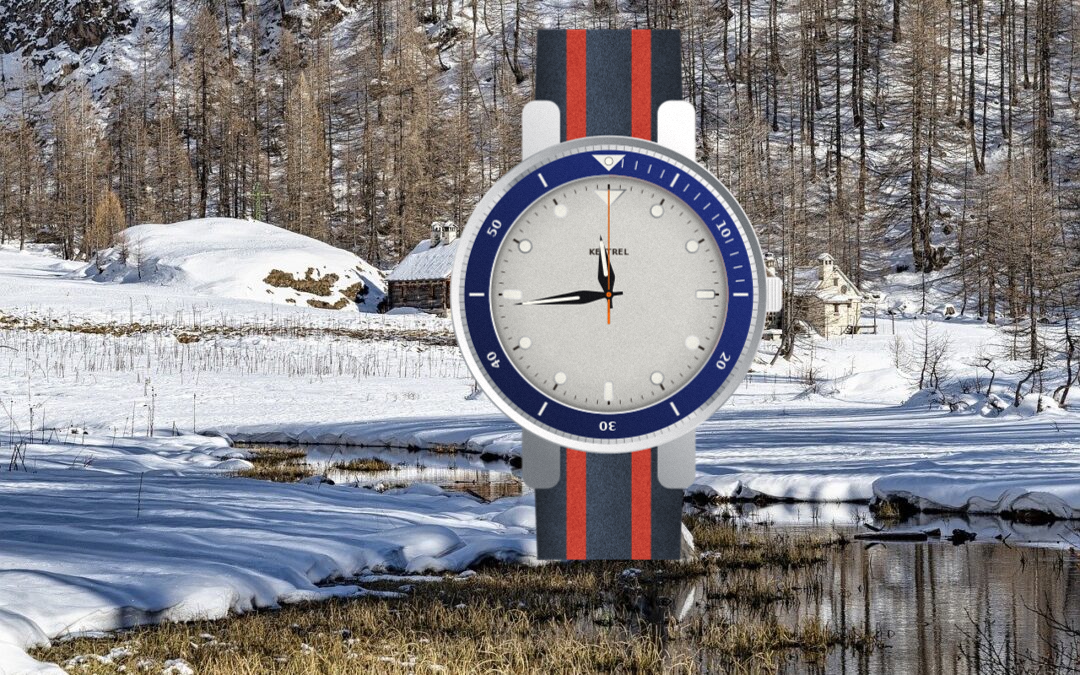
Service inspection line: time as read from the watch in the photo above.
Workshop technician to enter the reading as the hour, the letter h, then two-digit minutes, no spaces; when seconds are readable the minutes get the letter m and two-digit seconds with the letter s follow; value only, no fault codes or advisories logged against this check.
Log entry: 11h44m00s
